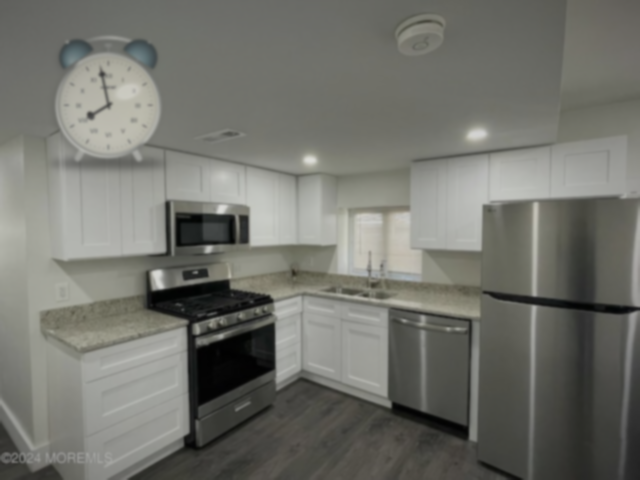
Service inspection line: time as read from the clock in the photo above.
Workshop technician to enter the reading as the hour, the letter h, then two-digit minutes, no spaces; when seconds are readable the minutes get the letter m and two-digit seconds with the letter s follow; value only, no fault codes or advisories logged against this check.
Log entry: 7h58
